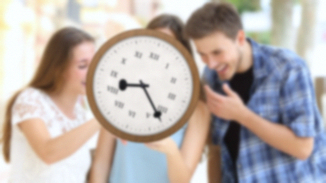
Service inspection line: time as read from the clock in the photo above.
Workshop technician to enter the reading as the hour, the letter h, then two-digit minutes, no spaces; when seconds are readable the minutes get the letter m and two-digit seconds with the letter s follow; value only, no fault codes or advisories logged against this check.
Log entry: 8h22
